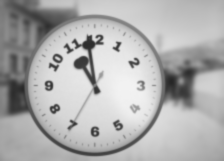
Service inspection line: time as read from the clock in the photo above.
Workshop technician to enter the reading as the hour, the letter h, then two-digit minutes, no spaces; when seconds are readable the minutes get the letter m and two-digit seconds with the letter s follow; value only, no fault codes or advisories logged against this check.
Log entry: 10h58m35s
